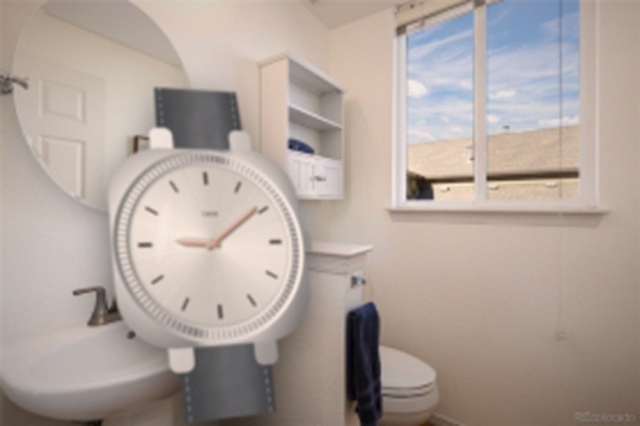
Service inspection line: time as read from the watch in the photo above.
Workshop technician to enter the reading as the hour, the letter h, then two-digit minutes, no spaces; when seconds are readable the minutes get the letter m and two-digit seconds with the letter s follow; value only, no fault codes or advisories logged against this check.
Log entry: 9h09
